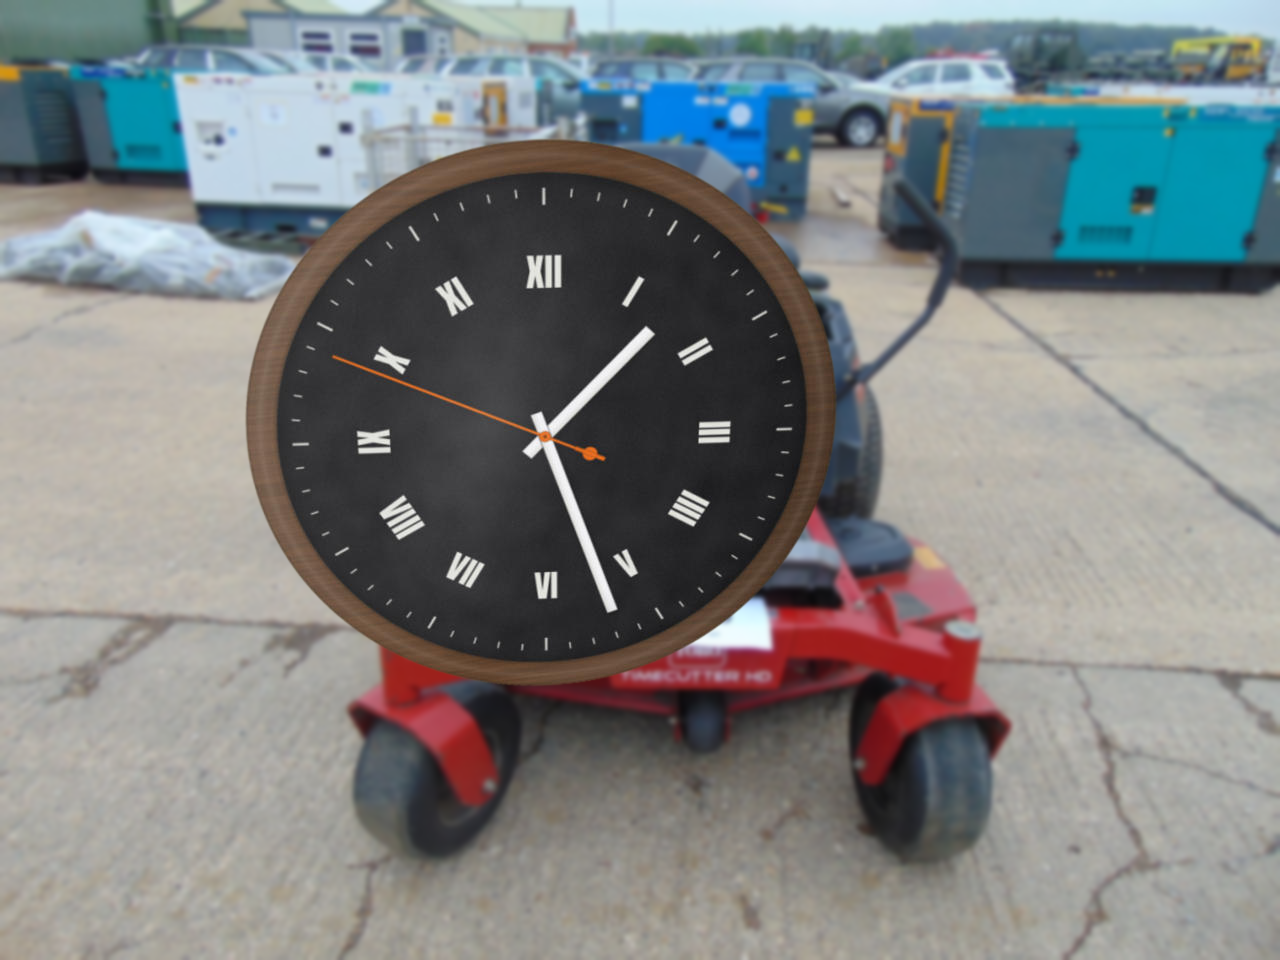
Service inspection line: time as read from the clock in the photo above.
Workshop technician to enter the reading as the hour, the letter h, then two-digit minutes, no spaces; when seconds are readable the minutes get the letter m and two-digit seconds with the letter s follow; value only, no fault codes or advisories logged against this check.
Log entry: 1h26m49s
